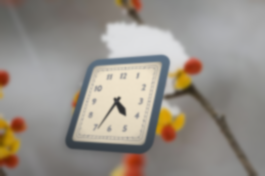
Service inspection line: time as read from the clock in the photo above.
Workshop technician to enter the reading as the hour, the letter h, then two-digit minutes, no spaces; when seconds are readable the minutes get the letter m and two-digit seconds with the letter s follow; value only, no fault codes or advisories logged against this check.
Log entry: 4h34
